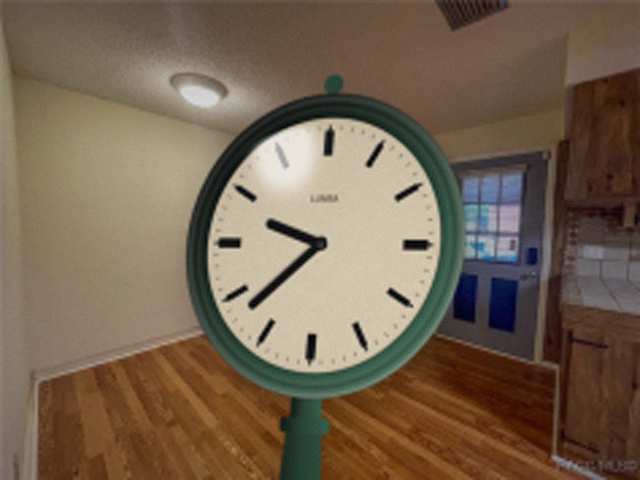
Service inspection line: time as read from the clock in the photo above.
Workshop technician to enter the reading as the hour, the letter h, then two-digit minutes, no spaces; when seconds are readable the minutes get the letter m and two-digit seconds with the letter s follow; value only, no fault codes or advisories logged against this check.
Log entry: 9h38
